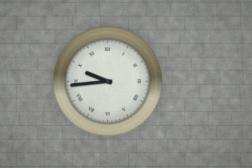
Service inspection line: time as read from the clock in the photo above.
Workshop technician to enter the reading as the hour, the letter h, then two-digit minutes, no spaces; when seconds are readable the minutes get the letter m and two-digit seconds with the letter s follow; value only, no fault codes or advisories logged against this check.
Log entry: 9h44
